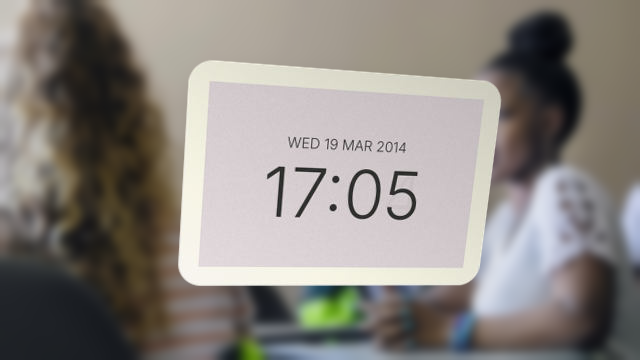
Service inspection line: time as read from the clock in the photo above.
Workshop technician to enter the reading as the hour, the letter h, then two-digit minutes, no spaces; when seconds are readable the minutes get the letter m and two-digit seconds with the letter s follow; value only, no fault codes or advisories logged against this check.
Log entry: 17h05
